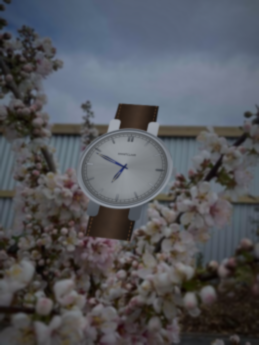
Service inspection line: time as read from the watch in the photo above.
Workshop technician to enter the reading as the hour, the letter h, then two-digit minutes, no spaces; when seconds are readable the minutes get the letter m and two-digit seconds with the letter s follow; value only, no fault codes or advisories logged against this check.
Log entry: 6h49
